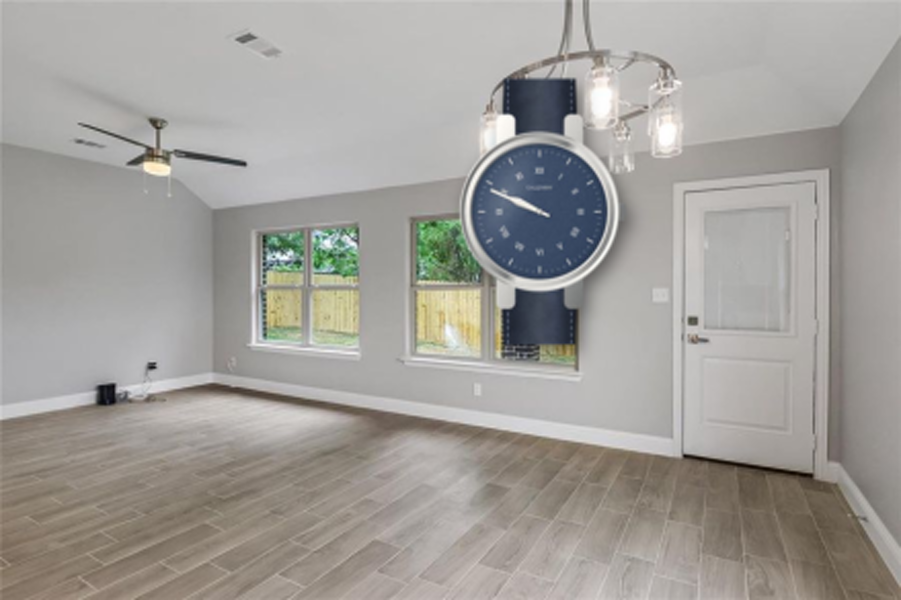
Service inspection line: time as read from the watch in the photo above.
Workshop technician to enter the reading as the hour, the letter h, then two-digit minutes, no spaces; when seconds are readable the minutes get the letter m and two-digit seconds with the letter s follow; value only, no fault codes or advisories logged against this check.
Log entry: 9h49
